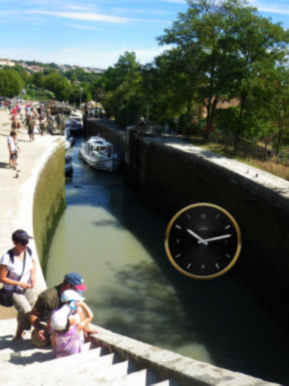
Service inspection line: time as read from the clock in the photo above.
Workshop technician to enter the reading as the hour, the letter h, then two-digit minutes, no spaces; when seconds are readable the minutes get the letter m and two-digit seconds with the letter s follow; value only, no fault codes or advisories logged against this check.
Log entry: 10h13
